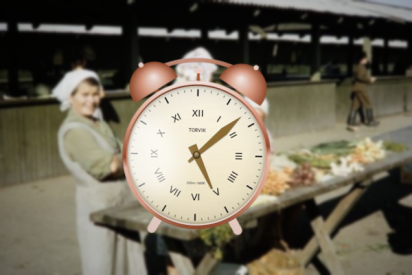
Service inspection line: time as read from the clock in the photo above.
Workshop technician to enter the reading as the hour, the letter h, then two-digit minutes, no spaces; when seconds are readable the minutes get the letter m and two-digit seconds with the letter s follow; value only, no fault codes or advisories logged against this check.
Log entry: 5h08
